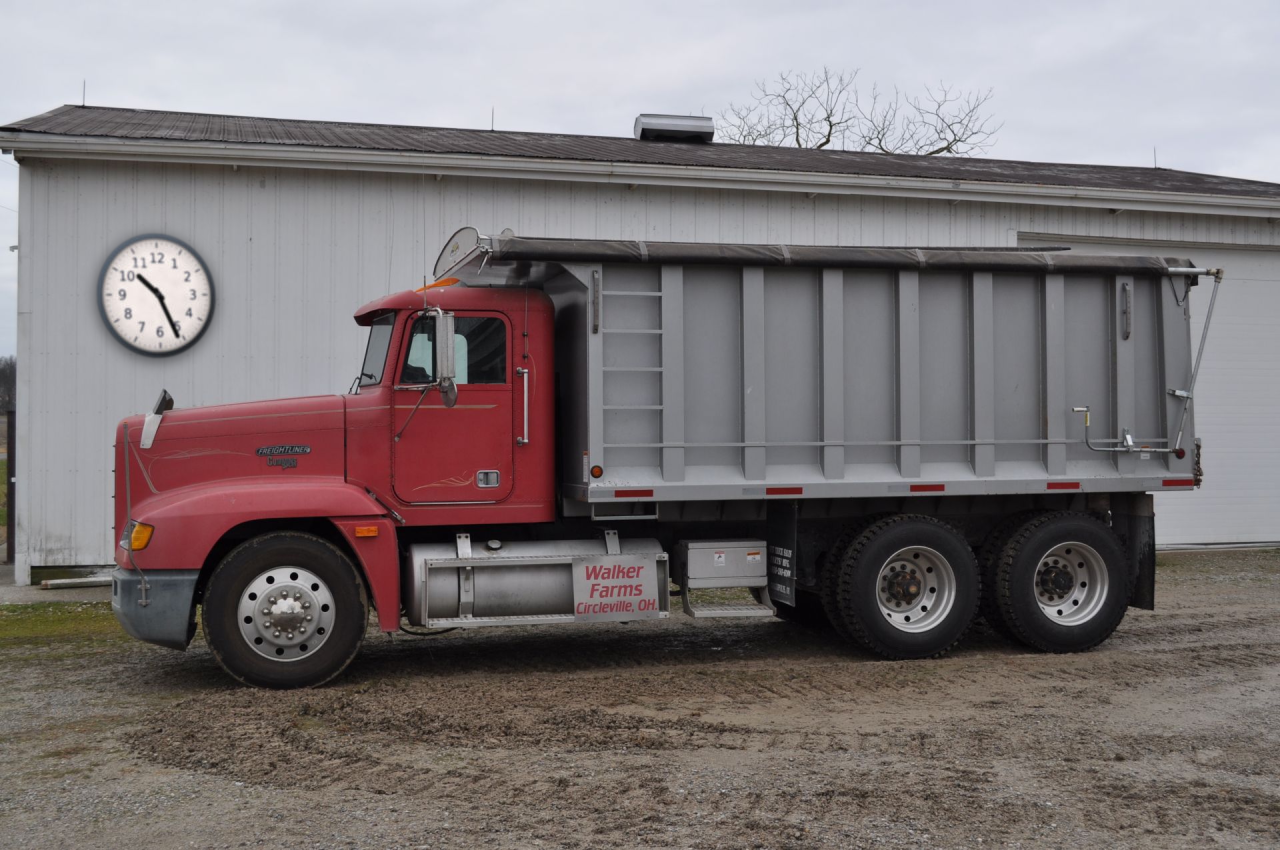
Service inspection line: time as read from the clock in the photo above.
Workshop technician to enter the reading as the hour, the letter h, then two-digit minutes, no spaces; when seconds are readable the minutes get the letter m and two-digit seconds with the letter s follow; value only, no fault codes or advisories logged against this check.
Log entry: 10h26
